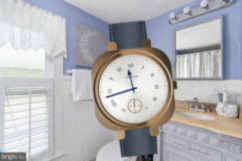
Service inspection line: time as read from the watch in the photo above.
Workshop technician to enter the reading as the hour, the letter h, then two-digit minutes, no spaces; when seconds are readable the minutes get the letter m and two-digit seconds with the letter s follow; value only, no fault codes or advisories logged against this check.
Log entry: 11h43
